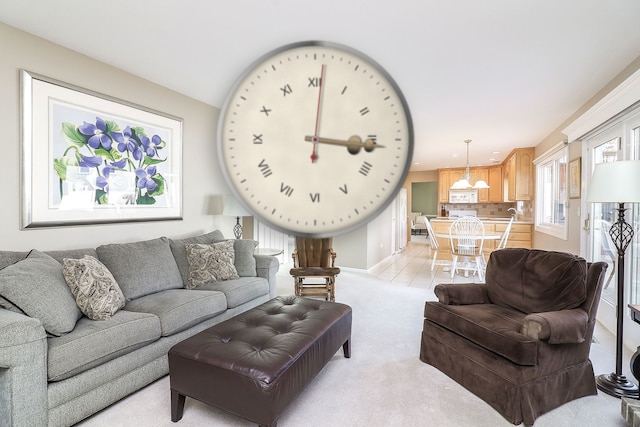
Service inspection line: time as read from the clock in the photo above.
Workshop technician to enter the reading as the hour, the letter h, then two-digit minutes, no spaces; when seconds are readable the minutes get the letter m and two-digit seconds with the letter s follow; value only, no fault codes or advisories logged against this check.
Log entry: 3h16m01s
